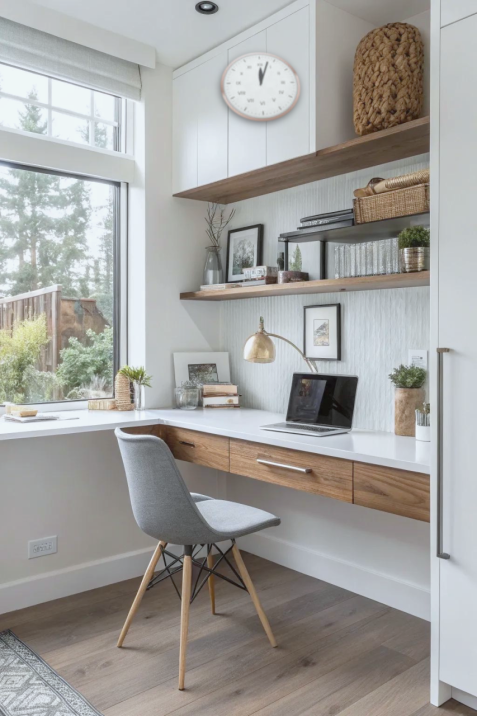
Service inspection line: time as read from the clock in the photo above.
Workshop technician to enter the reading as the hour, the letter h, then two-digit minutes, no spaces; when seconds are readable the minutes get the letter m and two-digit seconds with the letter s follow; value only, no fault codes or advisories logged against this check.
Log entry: 12h03
